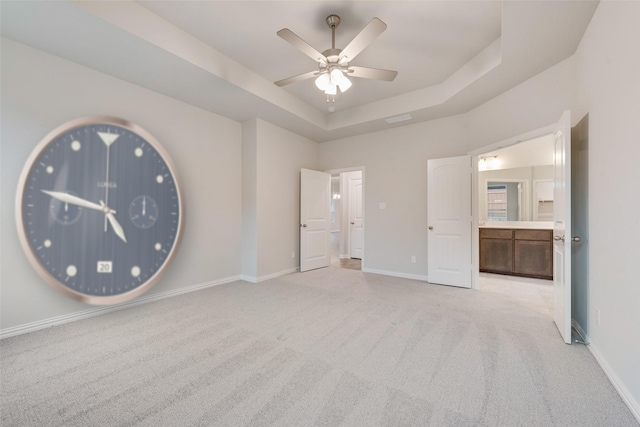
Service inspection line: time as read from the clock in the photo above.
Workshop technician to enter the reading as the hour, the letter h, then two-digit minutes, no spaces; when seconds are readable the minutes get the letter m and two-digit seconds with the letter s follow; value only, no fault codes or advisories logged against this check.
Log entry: 4h47
